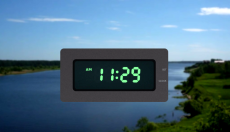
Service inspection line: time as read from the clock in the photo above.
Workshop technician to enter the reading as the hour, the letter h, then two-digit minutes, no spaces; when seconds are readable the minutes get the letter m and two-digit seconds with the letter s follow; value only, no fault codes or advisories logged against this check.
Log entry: 11h29
